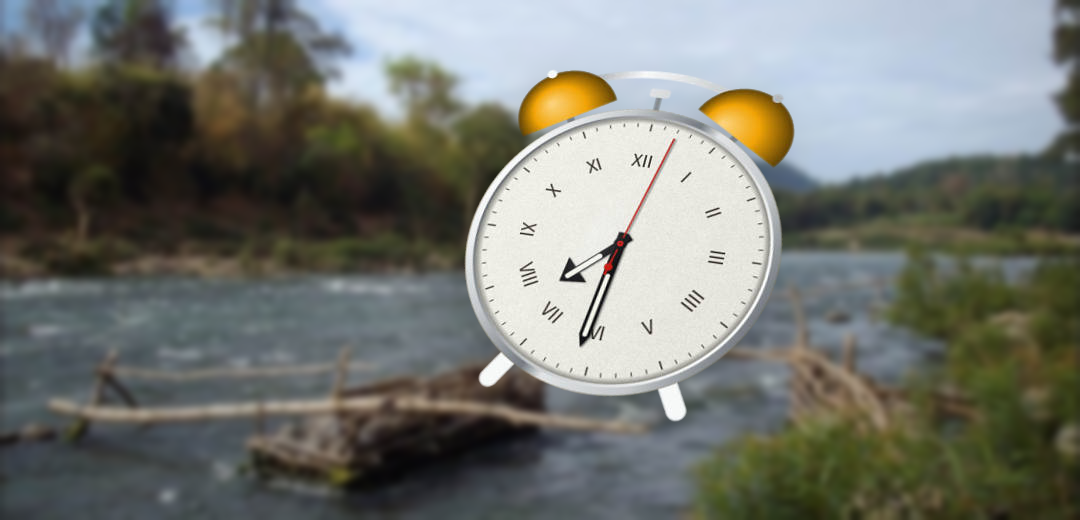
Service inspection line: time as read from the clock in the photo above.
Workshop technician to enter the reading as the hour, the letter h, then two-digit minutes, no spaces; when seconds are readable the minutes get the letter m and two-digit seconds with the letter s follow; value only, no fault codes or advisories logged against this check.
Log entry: 7h31m02s
